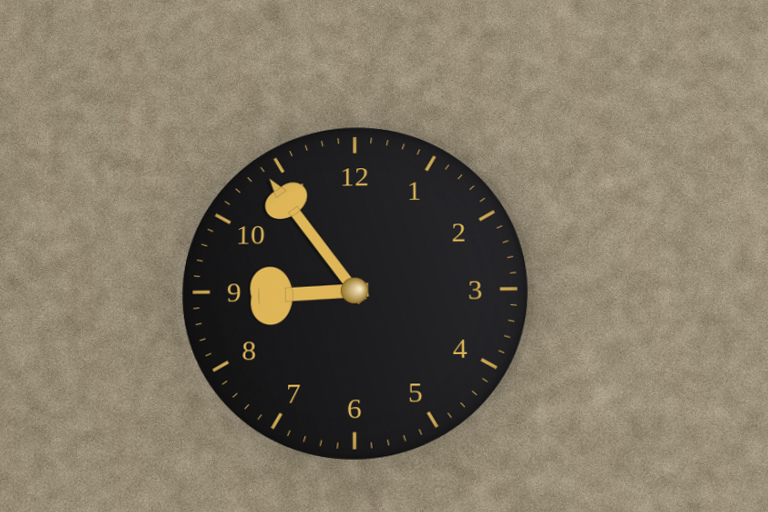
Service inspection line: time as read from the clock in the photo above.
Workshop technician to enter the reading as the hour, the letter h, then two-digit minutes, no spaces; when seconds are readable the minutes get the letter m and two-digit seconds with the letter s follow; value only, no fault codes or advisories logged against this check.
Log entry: 8h54
